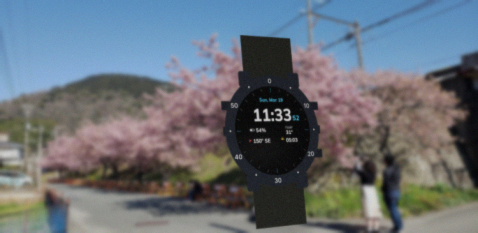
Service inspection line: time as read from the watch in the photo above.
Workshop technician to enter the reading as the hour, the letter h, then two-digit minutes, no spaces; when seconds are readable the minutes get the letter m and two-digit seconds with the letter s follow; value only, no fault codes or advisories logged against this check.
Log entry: 11h33
